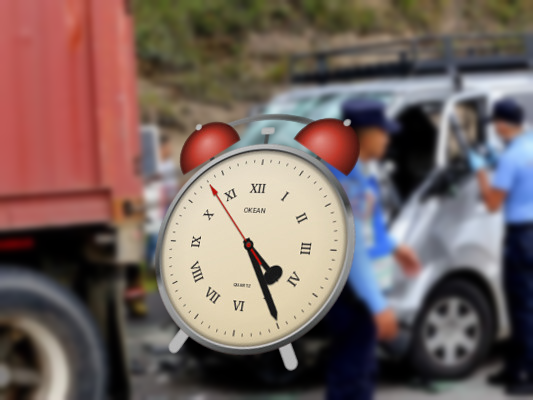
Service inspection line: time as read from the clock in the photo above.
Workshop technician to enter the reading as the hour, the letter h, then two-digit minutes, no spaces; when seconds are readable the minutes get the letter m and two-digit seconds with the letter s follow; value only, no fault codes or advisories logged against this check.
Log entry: 4h24m53s
